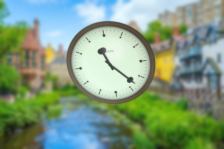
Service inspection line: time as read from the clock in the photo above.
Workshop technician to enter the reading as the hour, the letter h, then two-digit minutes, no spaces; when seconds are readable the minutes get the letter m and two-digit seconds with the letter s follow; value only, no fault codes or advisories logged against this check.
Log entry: 11h23
